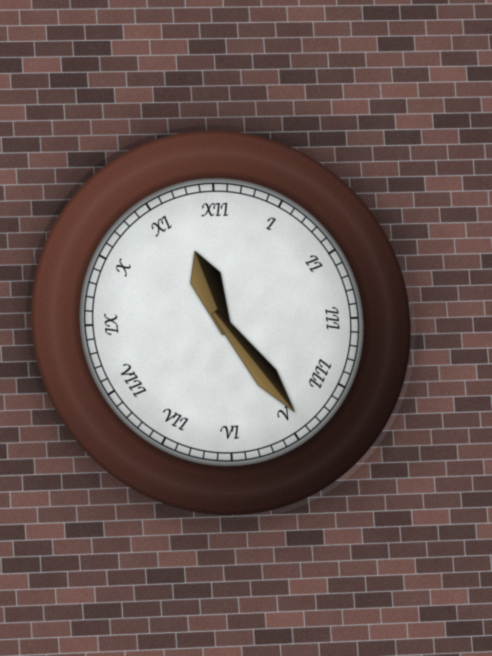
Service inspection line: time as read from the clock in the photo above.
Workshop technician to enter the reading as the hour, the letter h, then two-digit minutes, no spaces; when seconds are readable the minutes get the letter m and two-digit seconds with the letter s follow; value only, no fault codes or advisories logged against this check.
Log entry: 11h24
